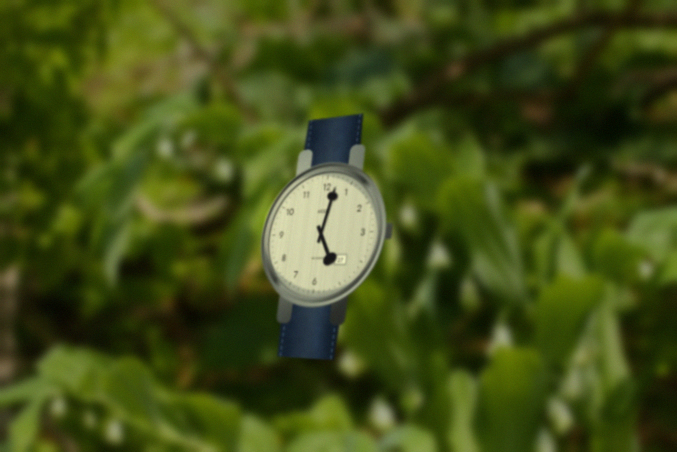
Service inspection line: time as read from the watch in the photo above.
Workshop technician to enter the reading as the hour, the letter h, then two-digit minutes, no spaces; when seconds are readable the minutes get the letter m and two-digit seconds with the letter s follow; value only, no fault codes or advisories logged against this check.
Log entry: 5h02
